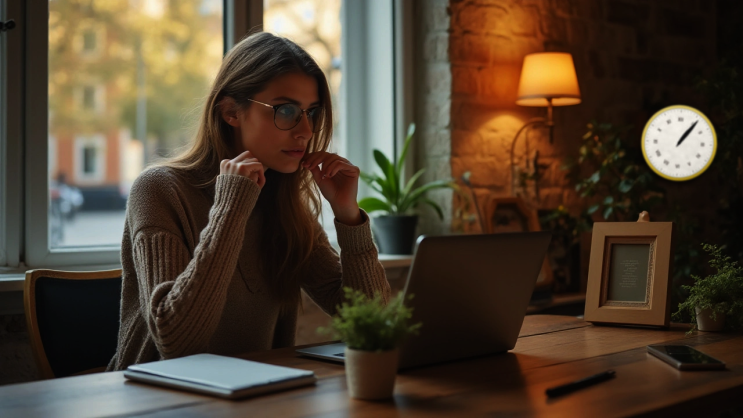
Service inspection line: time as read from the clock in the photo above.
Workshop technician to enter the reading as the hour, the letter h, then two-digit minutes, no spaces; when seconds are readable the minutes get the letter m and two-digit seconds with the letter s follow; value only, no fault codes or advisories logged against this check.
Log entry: 1h06
